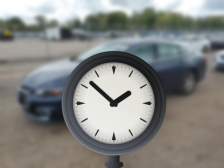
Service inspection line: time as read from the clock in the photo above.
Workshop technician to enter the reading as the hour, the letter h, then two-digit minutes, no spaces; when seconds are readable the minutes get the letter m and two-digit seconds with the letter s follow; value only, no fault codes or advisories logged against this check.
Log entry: 1h52
